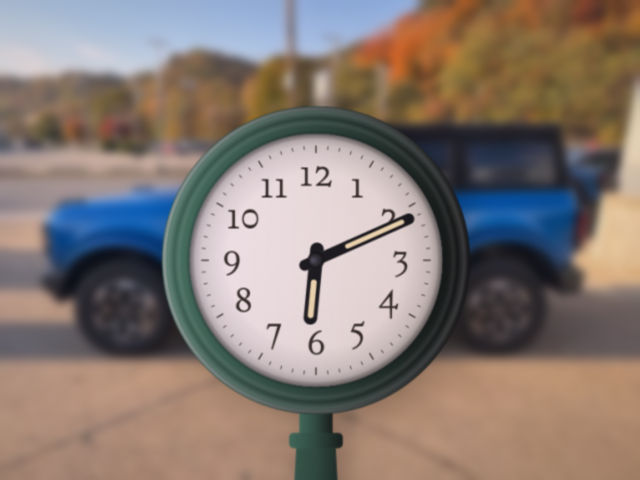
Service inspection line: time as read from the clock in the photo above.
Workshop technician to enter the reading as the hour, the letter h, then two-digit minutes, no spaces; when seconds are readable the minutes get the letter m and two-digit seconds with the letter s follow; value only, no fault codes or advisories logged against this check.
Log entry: 6h11
